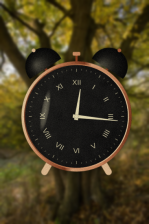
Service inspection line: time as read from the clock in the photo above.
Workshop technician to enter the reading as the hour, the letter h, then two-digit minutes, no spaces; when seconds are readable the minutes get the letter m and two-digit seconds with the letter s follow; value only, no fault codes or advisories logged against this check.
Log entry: 12h16
